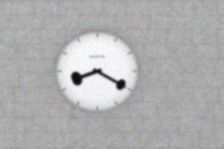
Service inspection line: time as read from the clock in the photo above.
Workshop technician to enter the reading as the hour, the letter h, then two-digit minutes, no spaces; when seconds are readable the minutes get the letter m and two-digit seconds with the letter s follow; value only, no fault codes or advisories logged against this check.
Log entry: 8h20
